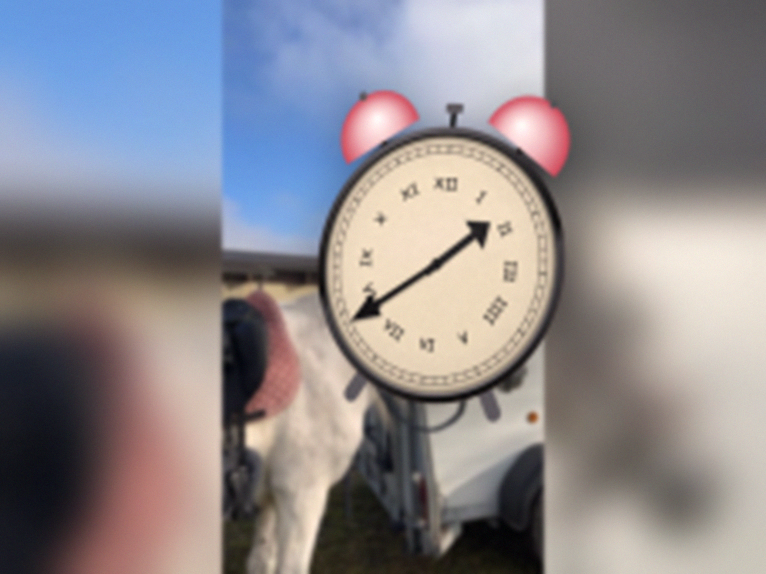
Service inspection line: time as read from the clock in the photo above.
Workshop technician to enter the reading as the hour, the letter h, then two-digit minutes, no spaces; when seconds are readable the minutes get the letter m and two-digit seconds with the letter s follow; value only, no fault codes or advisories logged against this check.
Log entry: 1h39
